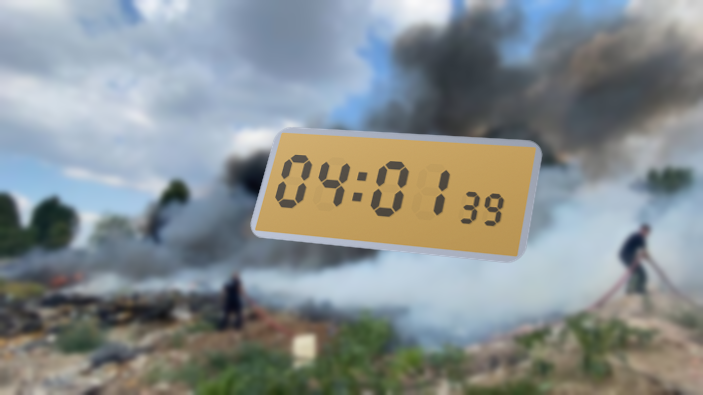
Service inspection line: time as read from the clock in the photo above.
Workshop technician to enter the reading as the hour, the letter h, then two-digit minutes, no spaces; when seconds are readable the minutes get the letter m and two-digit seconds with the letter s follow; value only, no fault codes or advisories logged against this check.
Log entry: 4h01m39s
